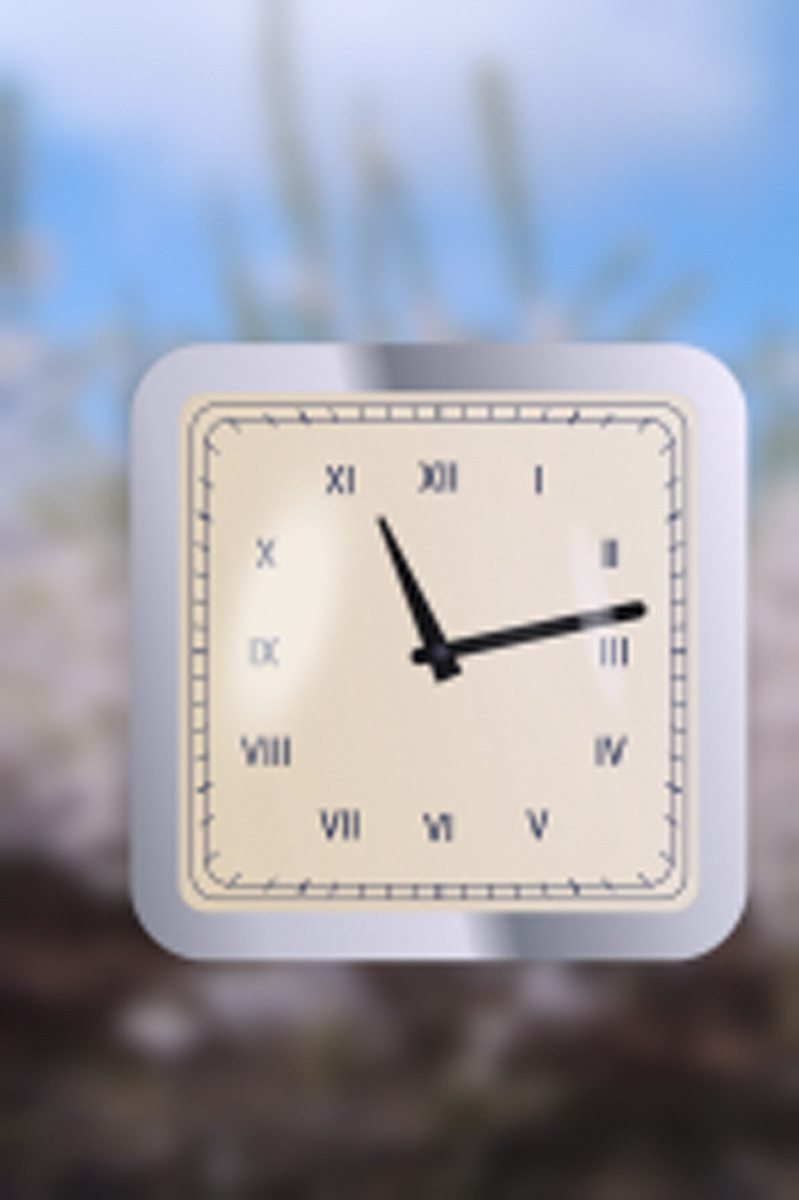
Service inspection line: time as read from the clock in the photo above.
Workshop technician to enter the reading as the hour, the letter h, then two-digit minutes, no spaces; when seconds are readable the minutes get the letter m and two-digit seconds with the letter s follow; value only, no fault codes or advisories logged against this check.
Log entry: 11h13
